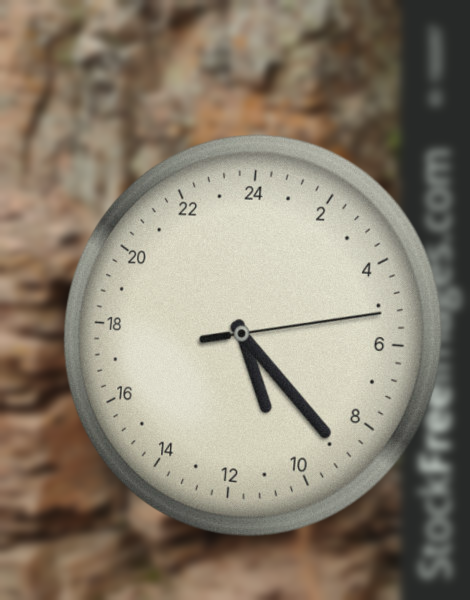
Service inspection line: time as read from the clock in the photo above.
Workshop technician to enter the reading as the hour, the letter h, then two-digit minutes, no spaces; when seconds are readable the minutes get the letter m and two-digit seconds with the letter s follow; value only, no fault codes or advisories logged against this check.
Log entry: 10h22m13s
